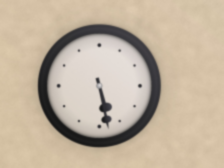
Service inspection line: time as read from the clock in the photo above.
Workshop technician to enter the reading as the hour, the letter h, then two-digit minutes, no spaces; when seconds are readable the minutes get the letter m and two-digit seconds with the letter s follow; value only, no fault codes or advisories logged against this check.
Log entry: 5h28
